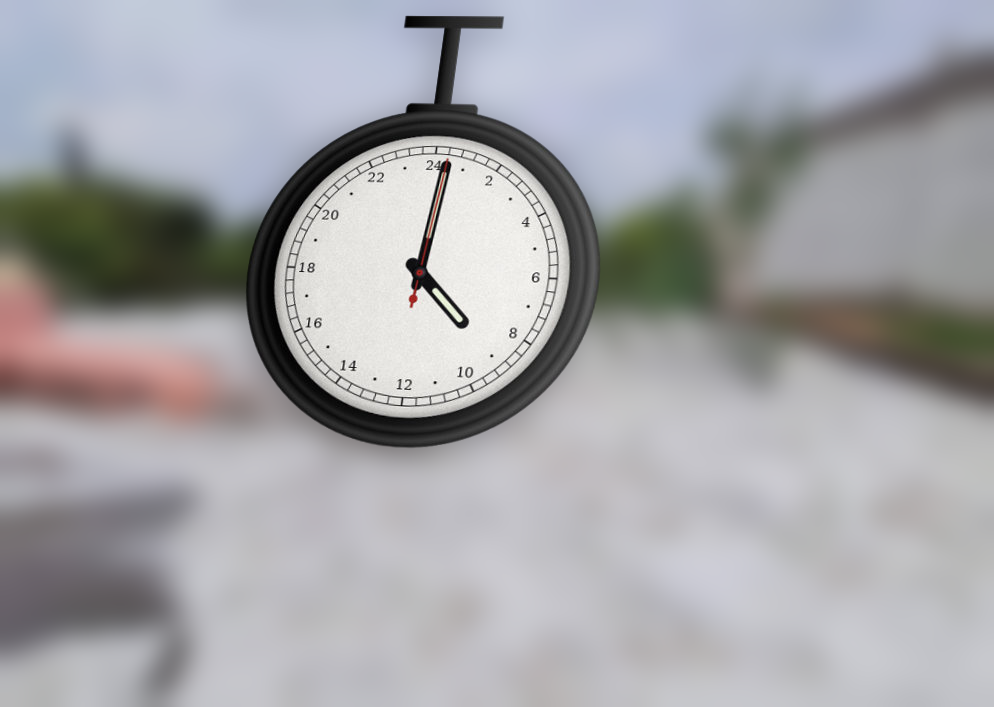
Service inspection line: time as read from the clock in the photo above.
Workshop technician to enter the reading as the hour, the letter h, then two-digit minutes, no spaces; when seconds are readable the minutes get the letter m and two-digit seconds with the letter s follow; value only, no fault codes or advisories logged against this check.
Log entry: 9h01m01s
